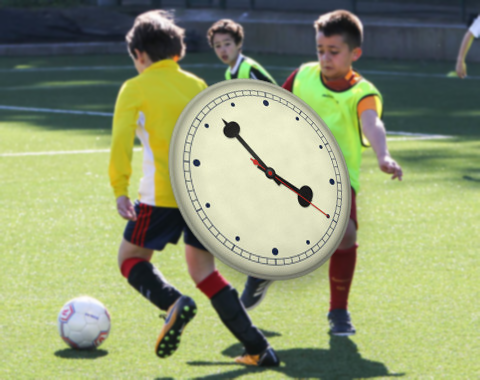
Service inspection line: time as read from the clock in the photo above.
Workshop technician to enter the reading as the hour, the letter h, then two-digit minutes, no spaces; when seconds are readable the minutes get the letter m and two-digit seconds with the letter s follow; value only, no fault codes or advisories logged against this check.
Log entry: 3h52m20s
